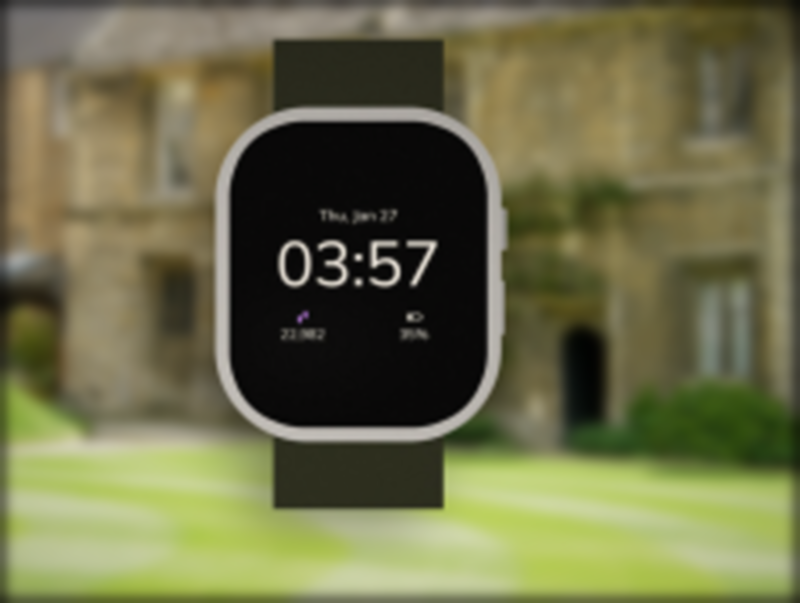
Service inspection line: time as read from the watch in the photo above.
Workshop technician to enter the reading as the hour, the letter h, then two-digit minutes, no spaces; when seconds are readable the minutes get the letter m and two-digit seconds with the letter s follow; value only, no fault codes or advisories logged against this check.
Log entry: 3h57
